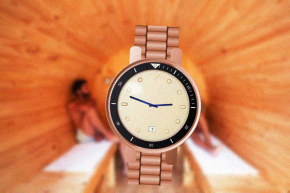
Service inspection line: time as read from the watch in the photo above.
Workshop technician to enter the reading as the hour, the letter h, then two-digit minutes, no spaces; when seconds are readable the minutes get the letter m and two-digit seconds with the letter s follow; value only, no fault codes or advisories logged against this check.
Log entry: 2h48
